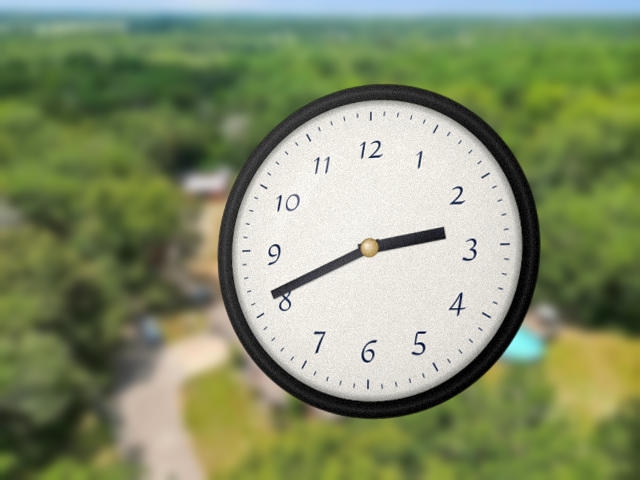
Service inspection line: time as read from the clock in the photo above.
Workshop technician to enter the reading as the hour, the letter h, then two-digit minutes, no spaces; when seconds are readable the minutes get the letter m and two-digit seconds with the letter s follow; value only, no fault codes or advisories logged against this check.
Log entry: 2h41
